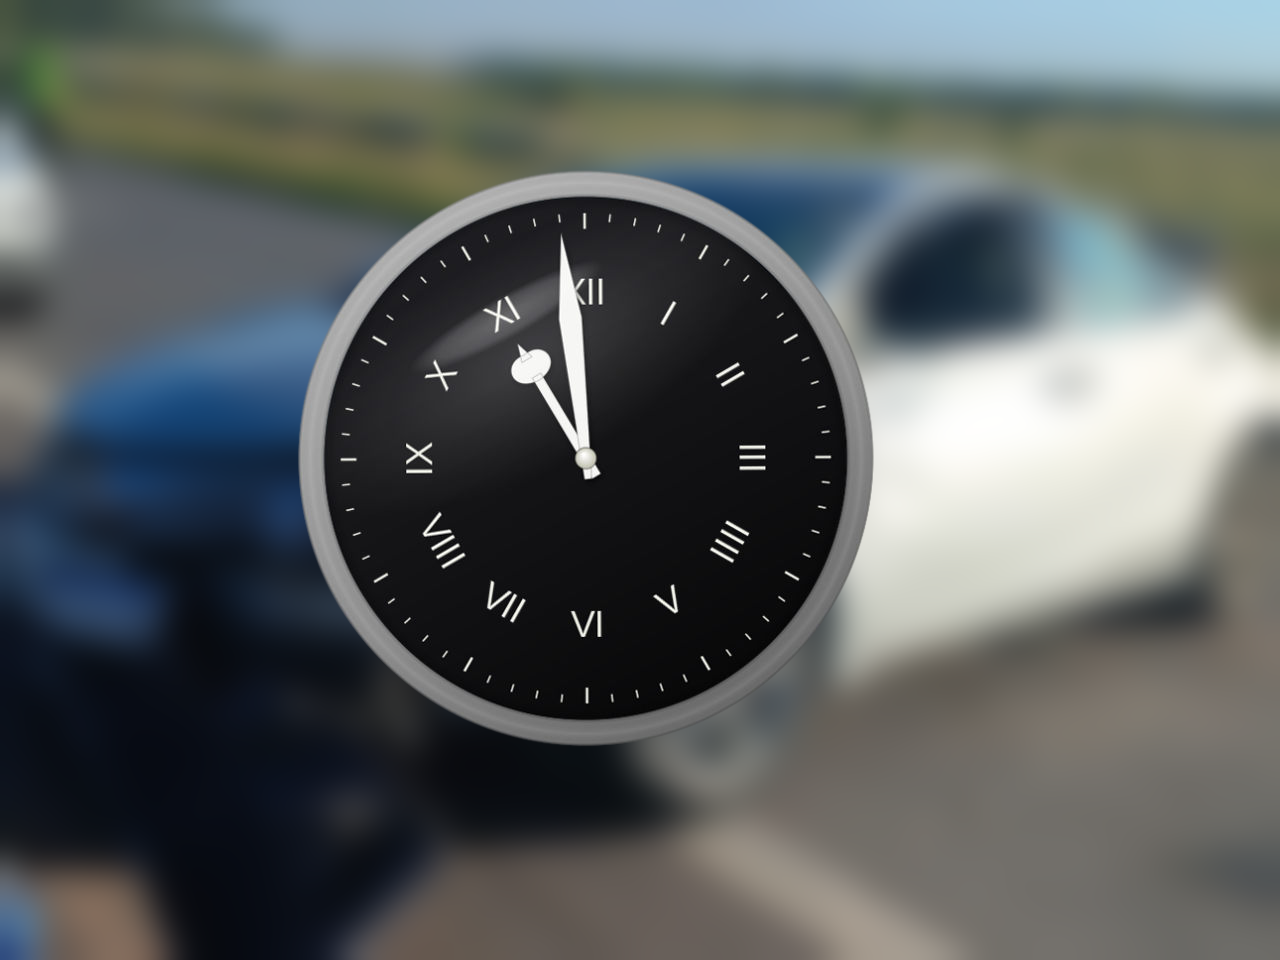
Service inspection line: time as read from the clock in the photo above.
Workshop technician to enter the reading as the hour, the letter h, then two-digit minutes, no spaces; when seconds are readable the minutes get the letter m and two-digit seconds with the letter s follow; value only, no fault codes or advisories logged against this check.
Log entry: 10h59
